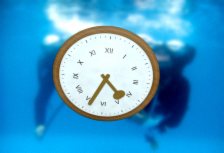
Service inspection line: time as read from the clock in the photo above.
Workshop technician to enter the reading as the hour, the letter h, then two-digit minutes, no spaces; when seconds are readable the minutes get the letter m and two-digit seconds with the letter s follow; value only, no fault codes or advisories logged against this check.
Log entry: 4h34
